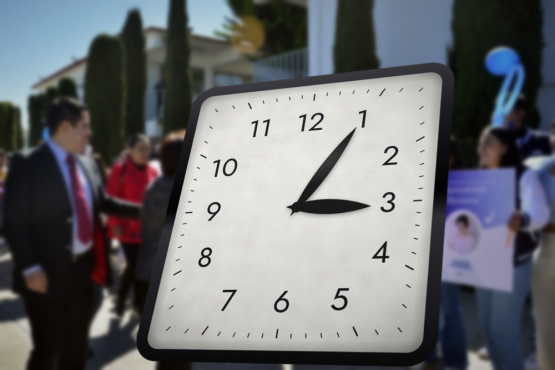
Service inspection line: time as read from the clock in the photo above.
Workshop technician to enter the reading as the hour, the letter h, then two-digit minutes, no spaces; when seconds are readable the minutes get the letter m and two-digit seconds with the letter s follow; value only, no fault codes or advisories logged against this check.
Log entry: 3h05
